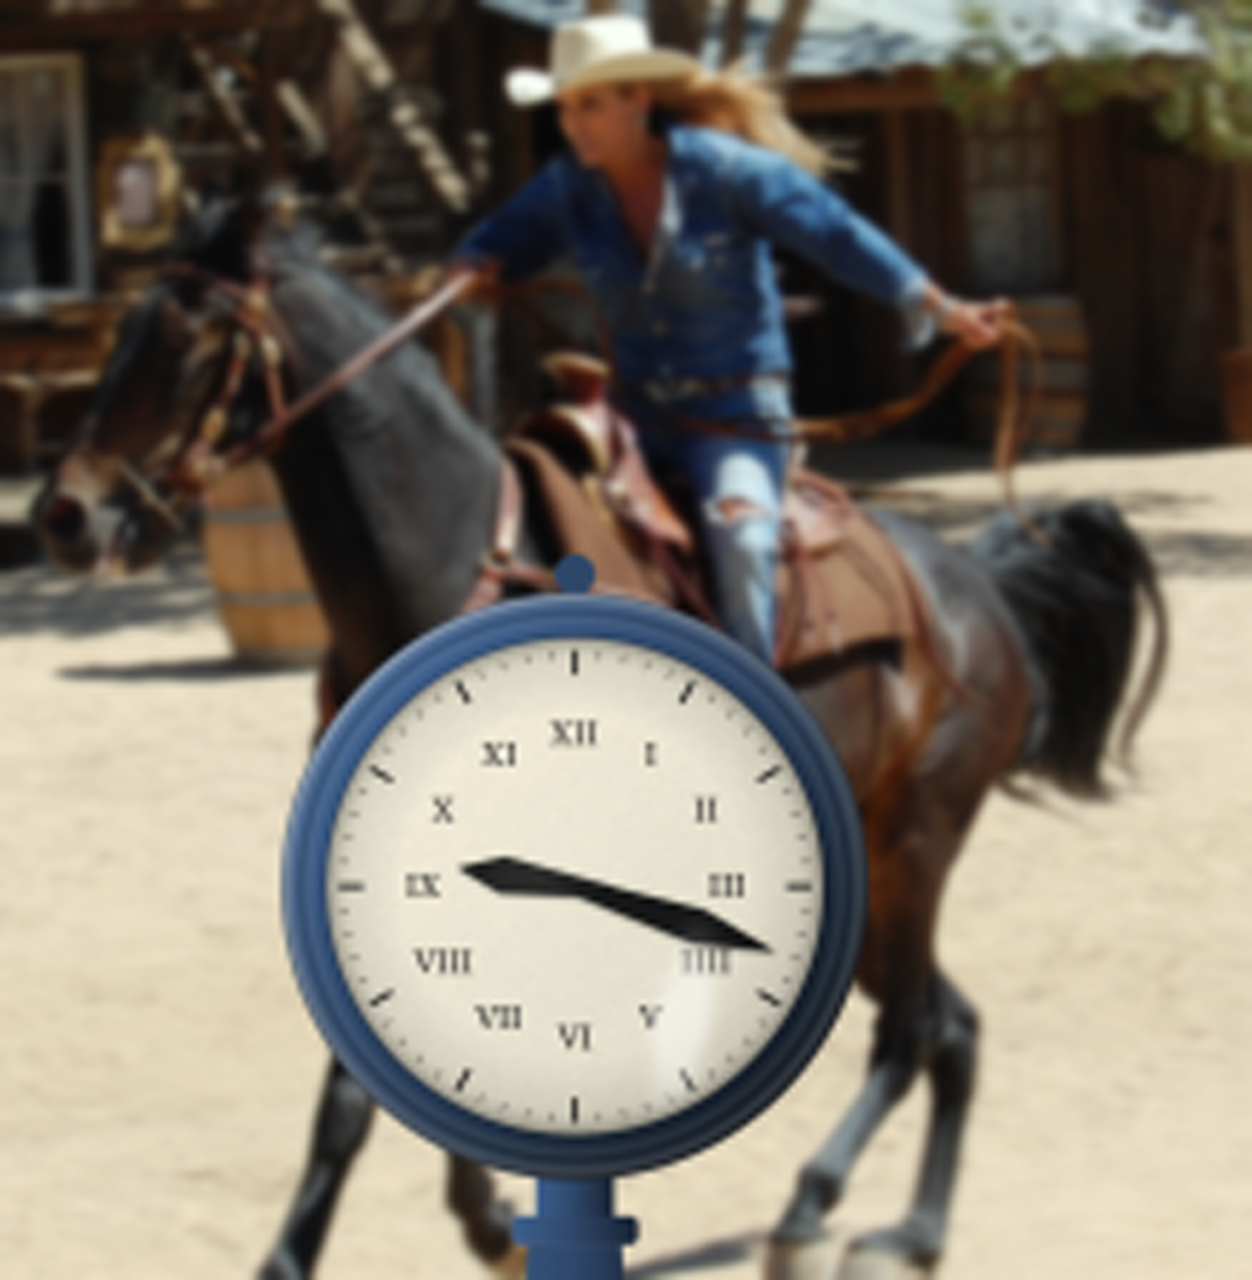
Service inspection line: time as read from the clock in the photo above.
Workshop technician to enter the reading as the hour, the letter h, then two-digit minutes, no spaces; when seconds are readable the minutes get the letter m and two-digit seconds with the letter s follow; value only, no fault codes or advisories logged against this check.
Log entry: 9h18
